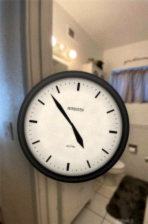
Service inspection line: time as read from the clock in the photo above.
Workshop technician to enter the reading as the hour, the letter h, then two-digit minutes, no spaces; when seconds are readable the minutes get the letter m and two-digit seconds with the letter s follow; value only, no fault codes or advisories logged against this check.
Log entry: 4h53
